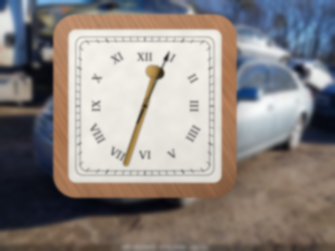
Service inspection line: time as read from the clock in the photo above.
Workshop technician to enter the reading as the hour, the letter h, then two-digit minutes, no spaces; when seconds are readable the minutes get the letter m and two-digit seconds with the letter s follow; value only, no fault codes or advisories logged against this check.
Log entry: 12h33m04s
